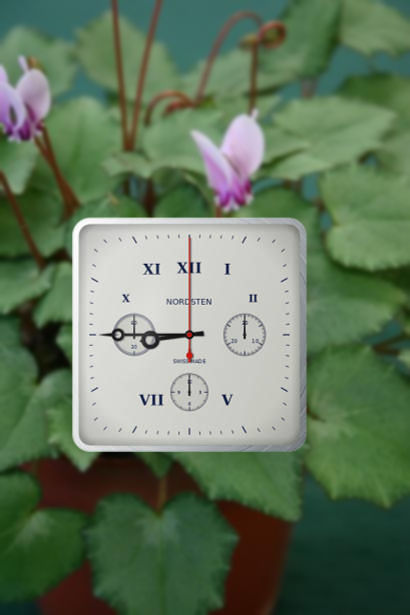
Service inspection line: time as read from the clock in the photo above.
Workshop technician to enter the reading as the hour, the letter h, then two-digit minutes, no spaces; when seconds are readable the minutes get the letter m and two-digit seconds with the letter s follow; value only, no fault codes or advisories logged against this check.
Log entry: 8h45
